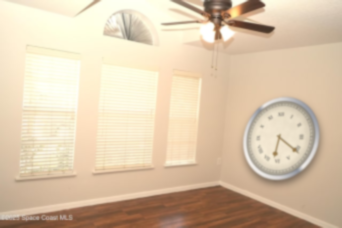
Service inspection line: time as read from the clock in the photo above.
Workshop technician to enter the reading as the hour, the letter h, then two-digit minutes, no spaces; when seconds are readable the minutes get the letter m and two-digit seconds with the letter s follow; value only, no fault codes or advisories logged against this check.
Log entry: 6h21
